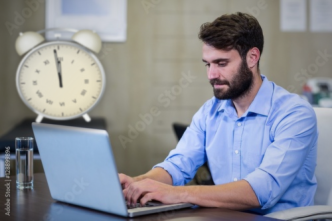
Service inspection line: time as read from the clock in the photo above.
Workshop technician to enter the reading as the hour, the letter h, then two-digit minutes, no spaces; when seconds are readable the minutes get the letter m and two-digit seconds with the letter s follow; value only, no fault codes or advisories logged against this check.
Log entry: 11h59
